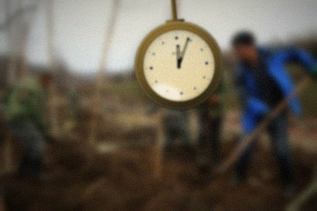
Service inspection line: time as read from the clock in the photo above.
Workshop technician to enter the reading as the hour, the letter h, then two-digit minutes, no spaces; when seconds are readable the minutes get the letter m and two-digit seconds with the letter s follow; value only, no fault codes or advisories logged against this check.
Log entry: 12h04
